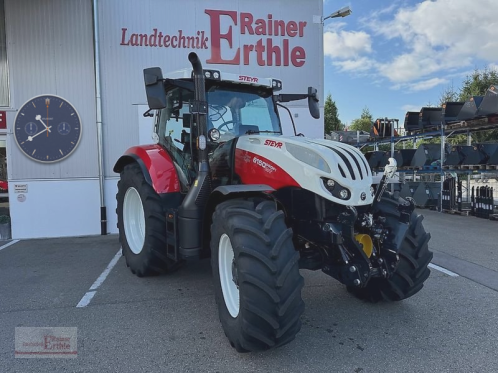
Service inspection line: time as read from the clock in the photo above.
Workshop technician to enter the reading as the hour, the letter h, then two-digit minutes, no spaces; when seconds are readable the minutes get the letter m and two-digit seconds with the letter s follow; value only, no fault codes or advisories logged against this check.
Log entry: 10h40
